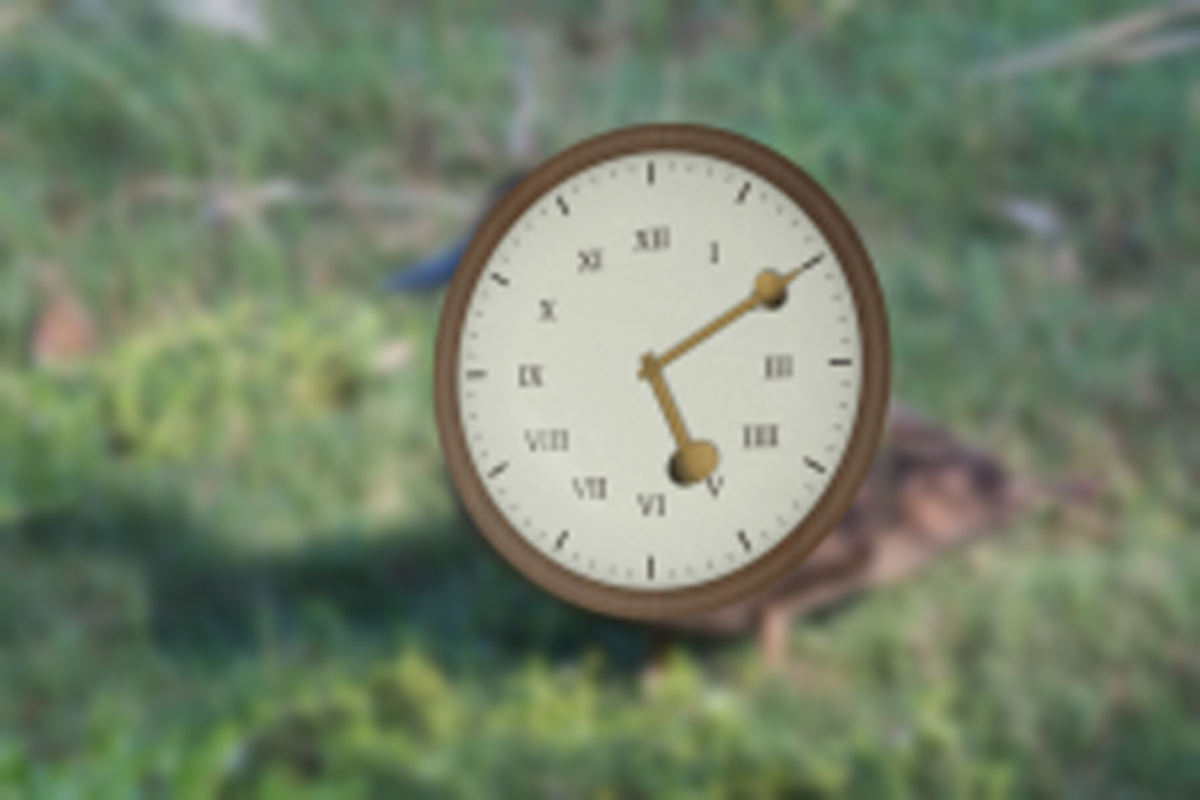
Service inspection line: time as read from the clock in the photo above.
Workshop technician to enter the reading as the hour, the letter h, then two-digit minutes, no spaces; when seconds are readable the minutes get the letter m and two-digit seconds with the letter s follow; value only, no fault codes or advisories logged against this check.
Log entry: 5h10
